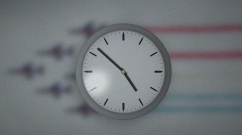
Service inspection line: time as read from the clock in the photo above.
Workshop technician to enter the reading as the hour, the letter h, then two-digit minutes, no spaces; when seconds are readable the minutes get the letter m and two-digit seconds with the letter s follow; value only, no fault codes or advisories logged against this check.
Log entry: 4h52
